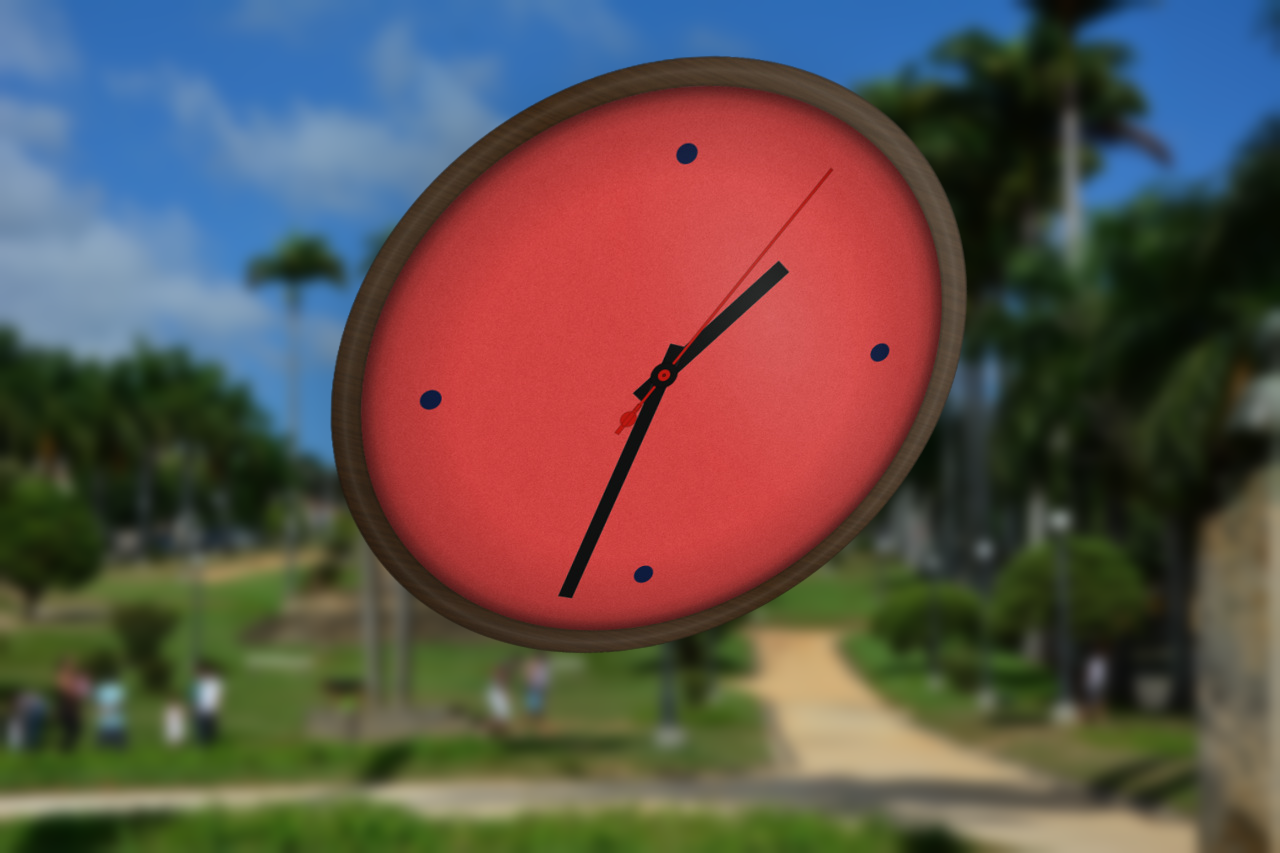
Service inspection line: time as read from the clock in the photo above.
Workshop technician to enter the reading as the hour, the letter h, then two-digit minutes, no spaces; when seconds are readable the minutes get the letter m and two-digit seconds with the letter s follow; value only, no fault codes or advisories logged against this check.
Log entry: 1h33m06s
